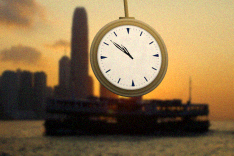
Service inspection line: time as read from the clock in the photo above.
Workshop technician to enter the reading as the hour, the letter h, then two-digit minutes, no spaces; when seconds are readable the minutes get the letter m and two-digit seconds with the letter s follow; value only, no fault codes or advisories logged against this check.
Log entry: 10h52
